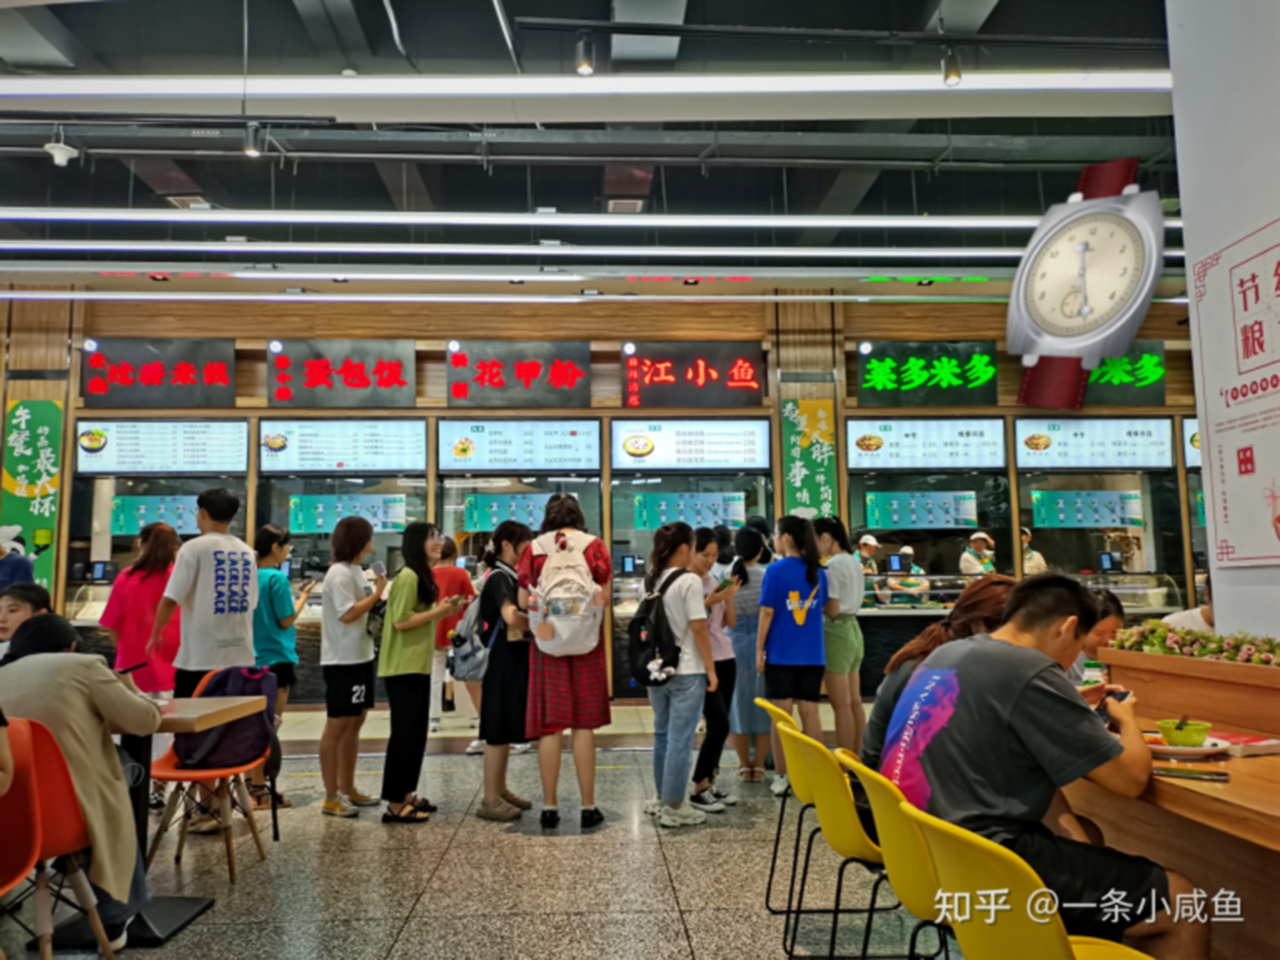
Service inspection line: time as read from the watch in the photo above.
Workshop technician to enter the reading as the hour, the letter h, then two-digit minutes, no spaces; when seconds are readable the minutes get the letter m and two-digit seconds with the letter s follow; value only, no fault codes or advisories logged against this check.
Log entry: 11h27
